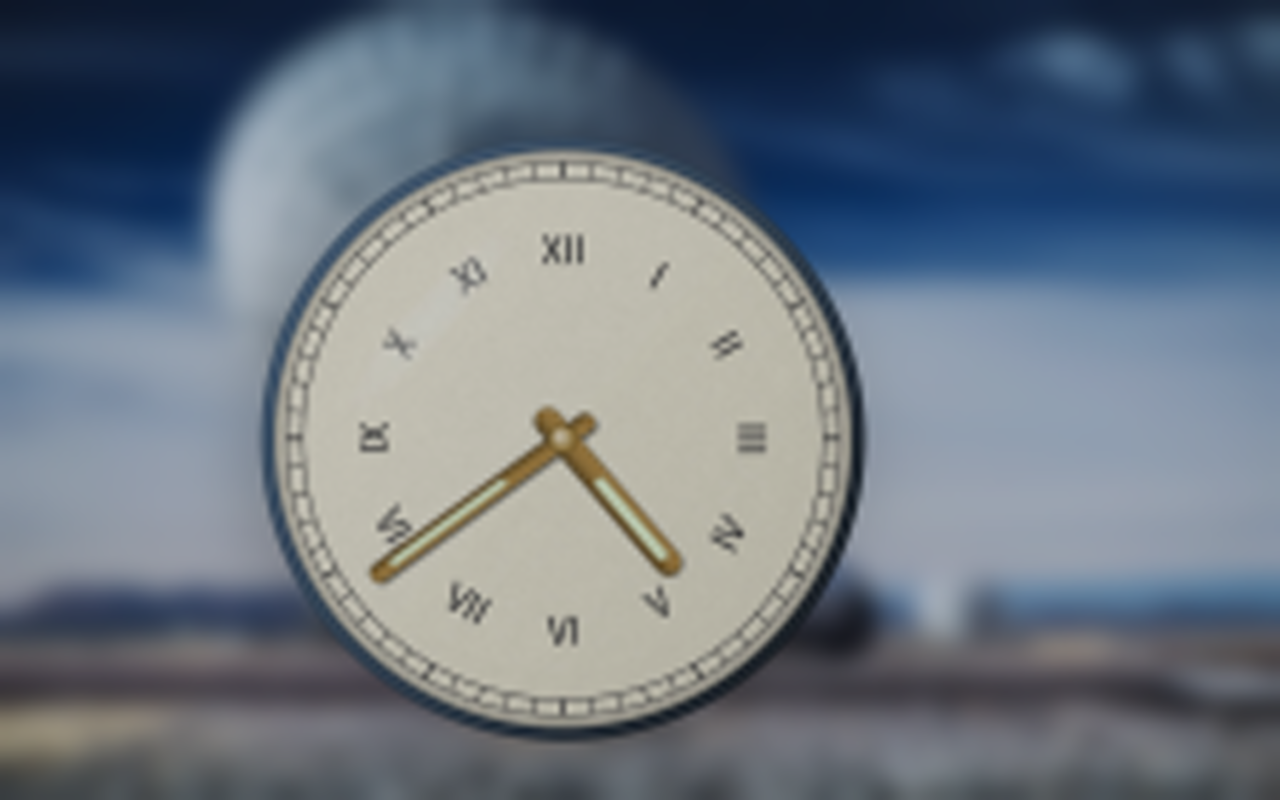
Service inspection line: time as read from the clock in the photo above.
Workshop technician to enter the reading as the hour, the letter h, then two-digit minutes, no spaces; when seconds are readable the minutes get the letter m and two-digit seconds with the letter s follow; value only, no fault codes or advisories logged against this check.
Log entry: 4h39
